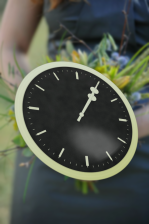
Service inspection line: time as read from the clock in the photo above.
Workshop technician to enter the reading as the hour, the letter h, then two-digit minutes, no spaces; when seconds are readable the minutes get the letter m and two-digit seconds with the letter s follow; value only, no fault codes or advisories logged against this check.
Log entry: 1h05
